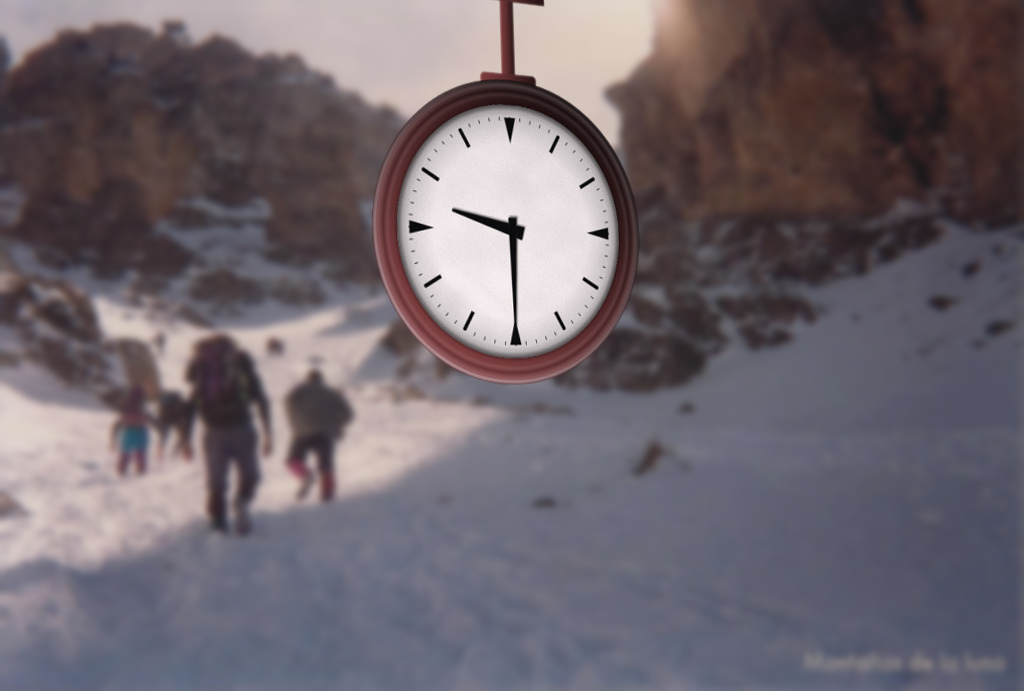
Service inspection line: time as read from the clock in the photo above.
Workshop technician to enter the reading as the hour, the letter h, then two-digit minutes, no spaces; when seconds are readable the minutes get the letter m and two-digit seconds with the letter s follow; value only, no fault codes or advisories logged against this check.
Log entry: 9h30
